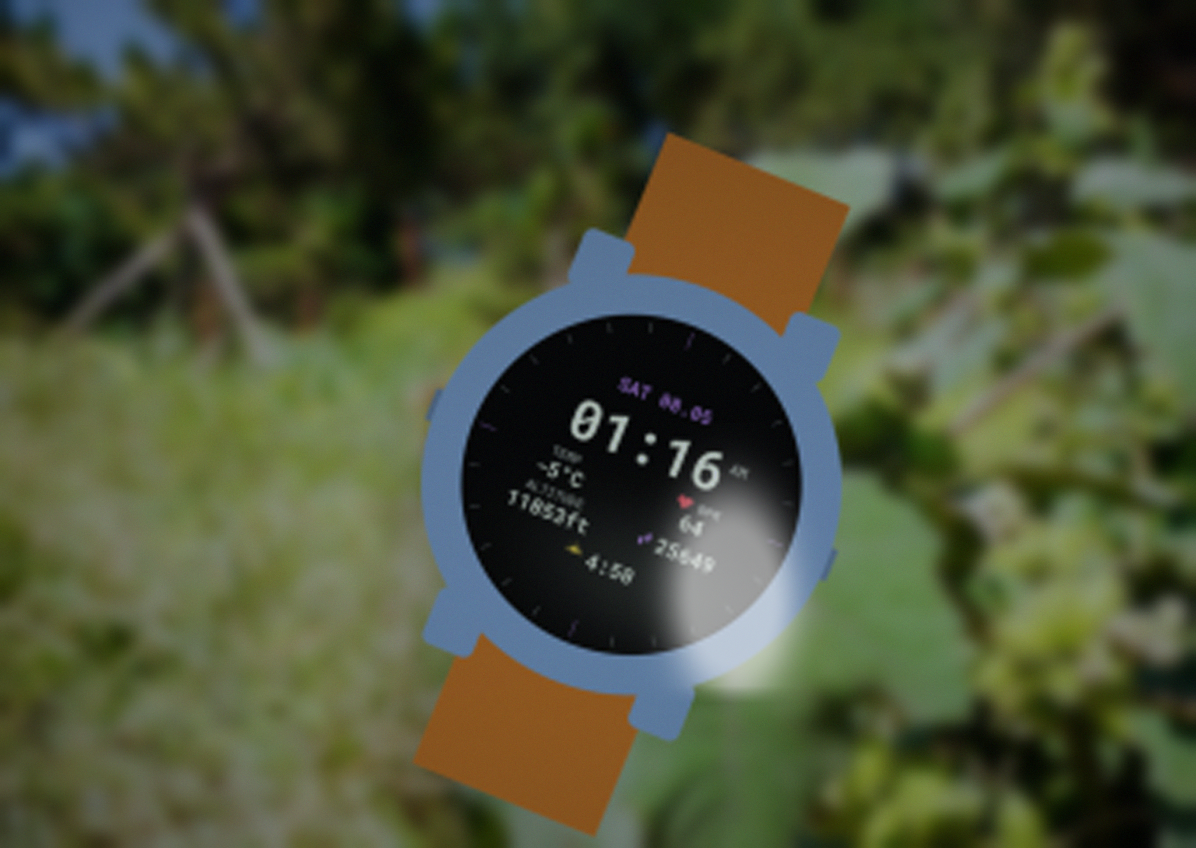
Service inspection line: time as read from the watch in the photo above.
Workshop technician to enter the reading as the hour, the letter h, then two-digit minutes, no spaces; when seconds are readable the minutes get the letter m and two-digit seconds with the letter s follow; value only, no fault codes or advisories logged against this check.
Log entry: 1h16
